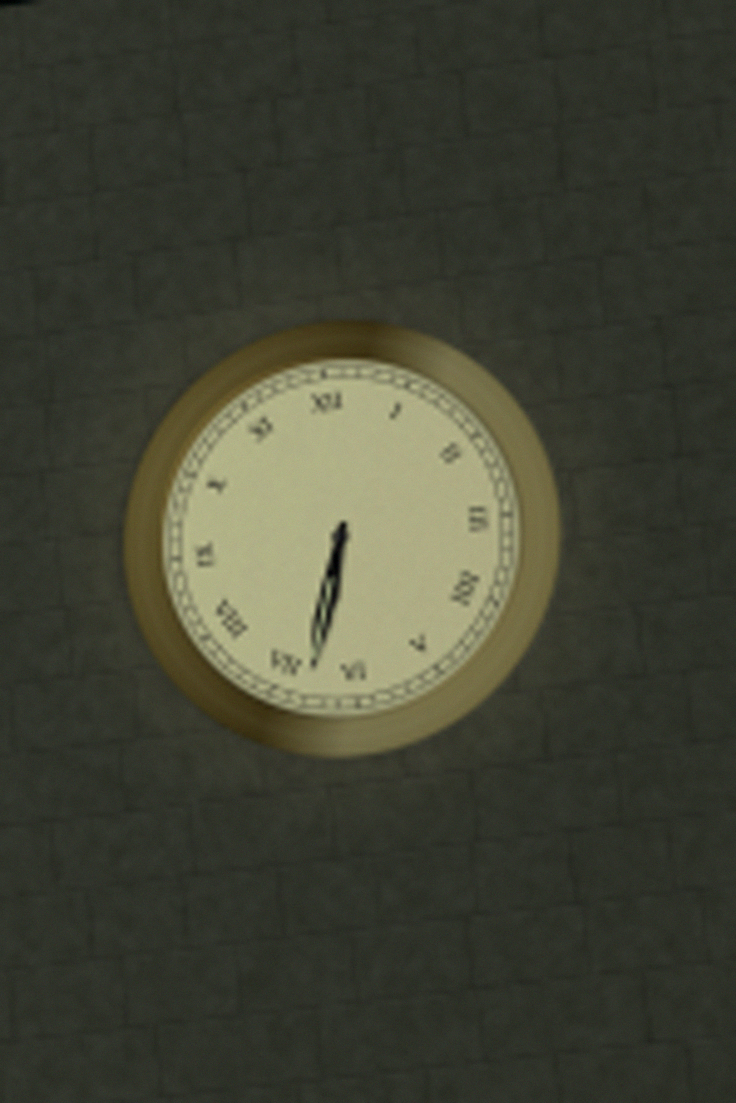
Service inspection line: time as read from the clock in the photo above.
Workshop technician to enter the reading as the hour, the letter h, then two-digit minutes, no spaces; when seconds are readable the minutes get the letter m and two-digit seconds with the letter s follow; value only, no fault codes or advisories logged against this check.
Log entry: 6h33
